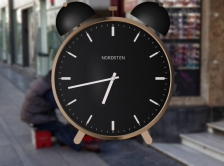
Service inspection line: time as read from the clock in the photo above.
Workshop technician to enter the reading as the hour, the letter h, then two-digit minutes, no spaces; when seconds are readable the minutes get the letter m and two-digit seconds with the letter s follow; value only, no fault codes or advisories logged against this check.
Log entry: 6h43
